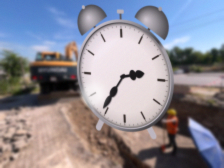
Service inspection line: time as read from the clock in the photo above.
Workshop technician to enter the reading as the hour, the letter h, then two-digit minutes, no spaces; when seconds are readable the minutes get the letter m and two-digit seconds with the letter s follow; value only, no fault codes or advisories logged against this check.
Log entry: 2h36
